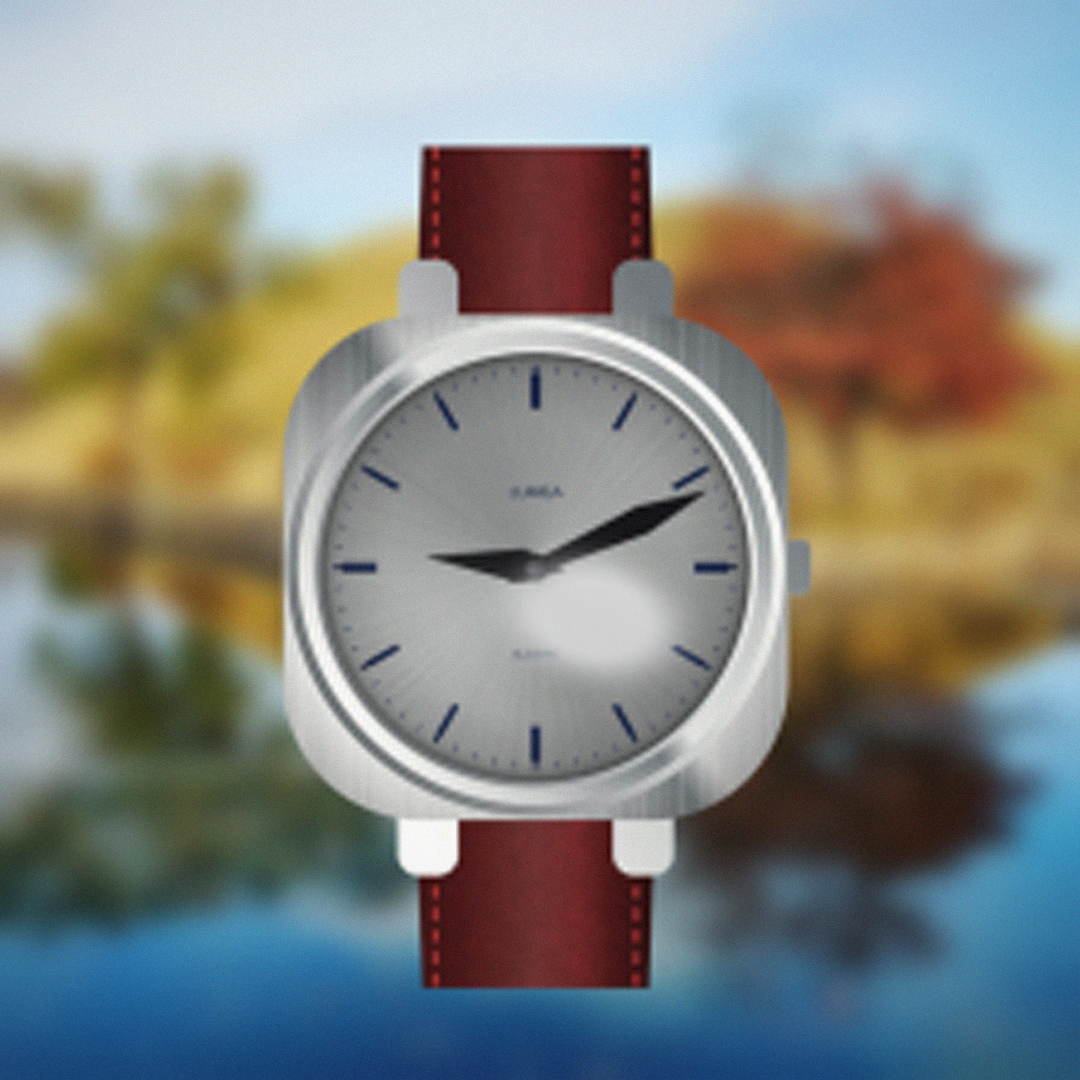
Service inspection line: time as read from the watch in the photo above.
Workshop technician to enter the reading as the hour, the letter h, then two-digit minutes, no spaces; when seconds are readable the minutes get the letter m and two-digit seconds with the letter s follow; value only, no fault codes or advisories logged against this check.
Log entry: 9h11
